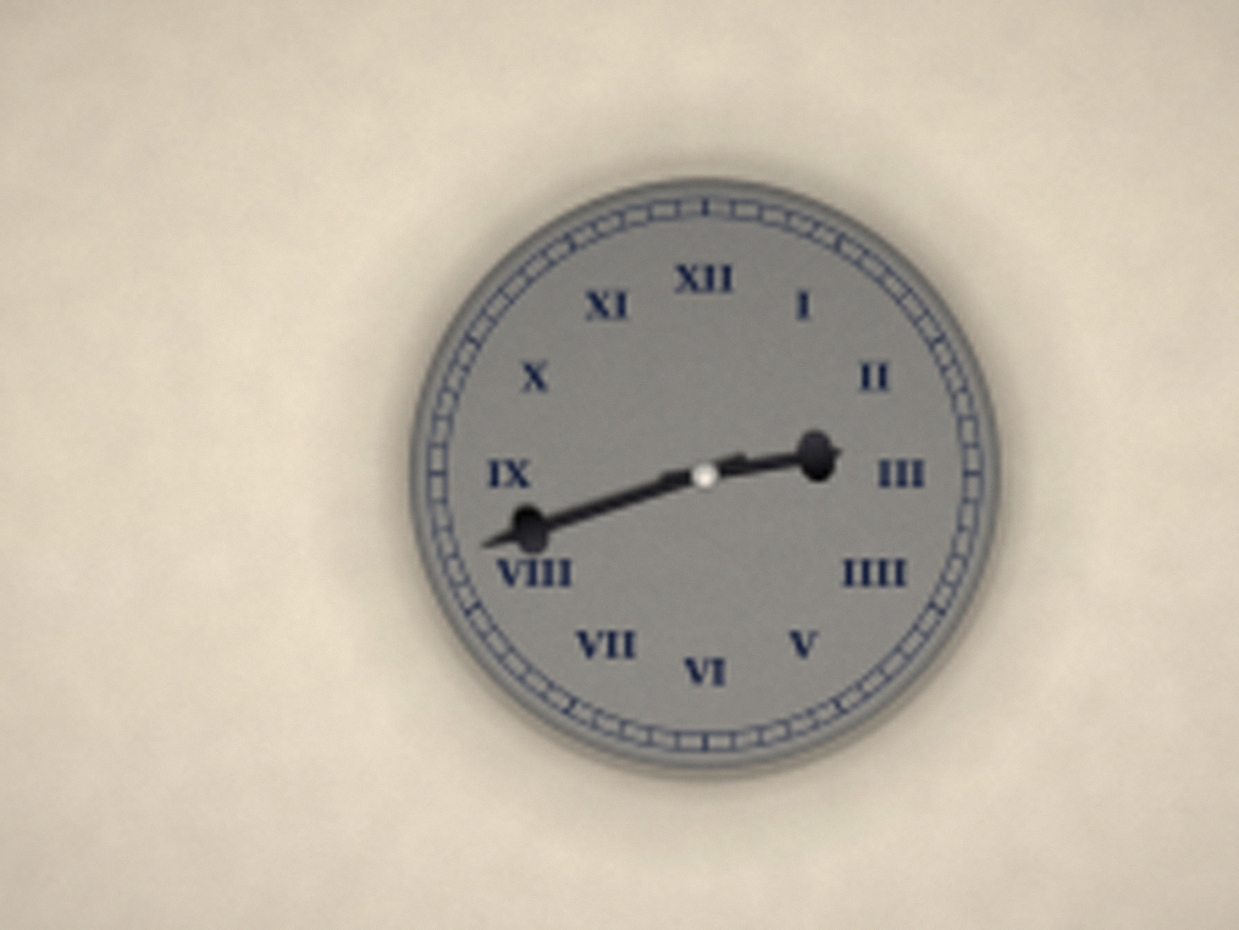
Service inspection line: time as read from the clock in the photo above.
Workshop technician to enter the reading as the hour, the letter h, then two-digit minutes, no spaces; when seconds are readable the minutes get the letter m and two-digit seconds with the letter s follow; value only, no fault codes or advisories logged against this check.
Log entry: 2h42
